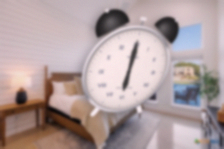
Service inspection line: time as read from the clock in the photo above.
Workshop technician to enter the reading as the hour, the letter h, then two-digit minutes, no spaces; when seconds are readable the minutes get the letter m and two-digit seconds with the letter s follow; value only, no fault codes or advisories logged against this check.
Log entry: 6h00
